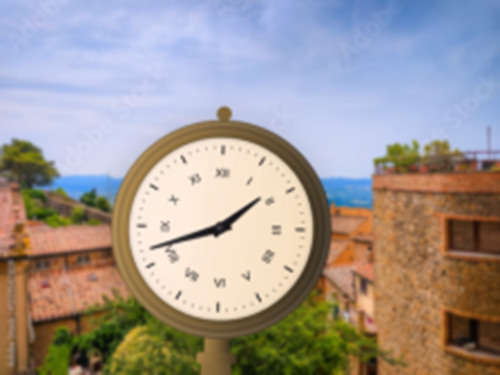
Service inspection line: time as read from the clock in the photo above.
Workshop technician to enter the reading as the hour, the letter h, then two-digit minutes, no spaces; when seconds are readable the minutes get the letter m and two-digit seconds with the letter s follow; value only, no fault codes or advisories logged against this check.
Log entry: 1h42
